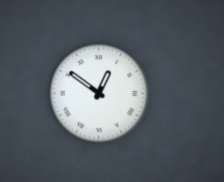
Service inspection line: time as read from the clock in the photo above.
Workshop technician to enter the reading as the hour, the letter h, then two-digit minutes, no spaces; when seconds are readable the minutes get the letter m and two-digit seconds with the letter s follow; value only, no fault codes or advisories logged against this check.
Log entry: 12h51
